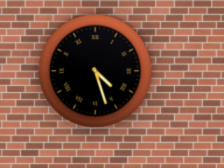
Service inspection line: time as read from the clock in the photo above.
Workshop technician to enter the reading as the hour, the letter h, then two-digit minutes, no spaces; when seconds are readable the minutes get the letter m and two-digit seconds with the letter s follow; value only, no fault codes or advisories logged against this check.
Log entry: 4h27
